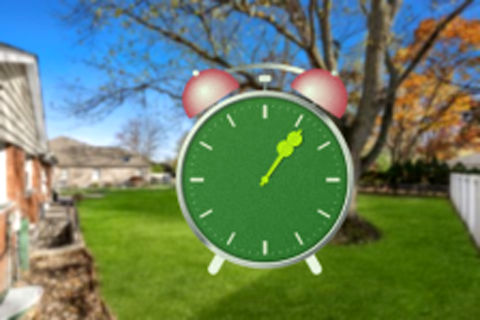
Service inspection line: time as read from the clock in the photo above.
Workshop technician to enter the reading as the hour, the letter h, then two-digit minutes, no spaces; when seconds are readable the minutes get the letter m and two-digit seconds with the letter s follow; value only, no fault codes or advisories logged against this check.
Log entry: 1h06
